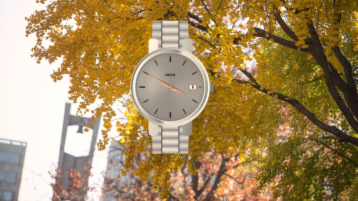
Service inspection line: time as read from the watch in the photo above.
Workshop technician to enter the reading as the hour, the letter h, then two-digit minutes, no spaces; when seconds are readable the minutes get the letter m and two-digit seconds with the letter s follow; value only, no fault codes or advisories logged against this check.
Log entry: 3h50
